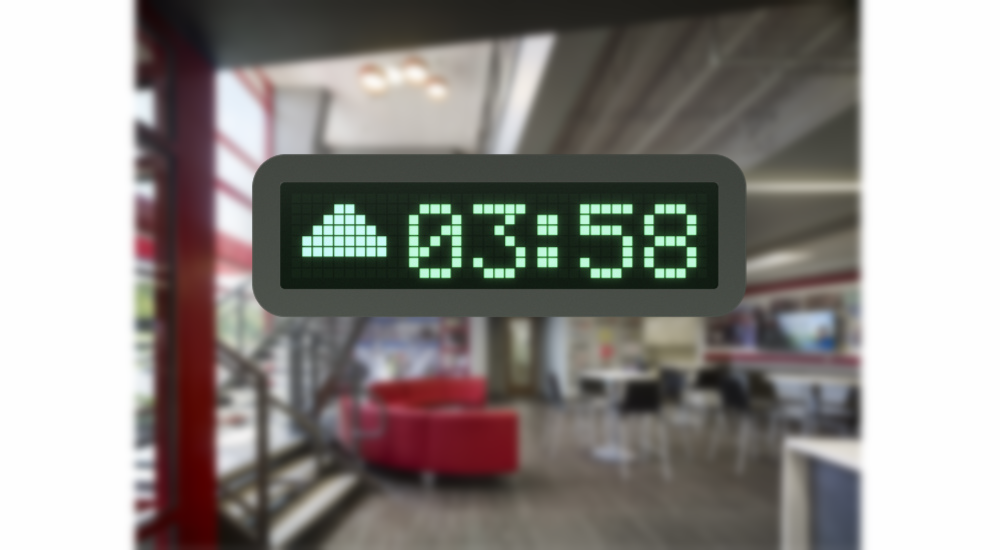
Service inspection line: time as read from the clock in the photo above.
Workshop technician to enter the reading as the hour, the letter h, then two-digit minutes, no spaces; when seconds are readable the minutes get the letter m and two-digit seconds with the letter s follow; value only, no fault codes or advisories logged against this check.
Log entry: 3h58
